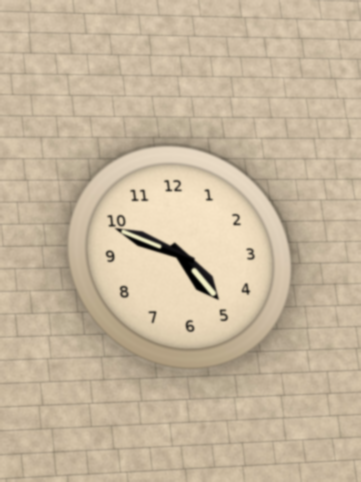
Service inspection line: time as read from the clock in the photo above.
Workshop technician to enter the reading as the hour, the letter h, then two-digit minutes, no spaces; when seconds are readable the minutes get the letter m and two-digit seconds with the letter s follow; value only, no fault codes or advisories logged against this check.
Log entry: 4h49
